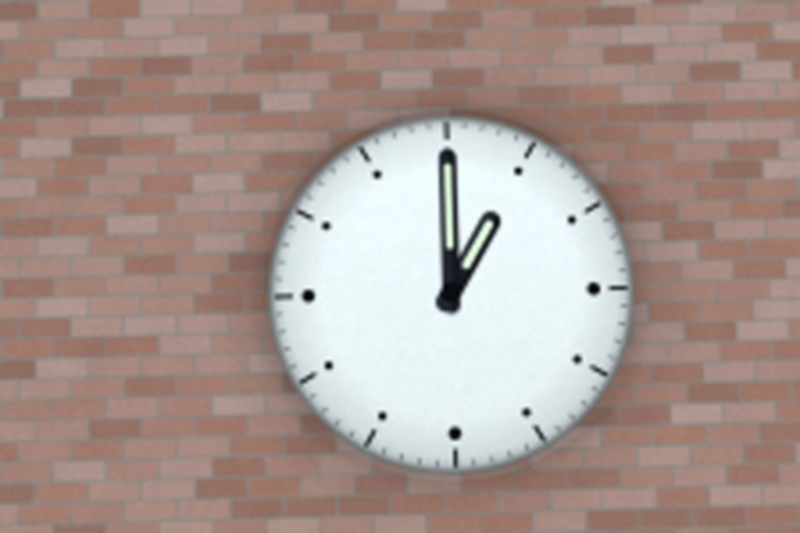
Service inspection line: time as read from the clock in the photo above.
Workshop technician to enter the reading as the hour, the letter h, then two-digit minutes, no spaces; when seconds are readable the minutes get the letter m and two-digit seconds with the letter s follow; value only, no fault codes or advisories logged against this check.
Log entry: 1h00
